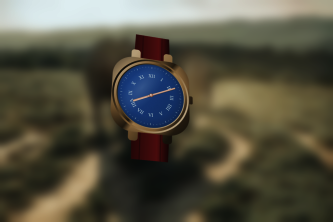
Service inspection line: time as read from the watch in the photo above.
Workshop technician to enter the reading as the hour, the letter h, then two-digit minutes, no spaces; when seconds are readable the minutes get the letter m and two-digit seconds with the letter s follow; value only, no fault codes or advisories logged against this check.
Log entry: 8h11
